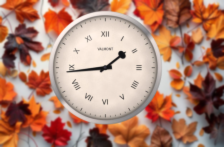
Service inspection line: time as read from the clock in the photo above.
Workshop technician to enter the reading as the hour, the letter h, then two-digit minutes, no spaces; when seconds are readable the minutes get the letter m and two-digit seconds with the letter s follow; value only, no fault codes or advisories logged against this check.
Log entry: 1h44
